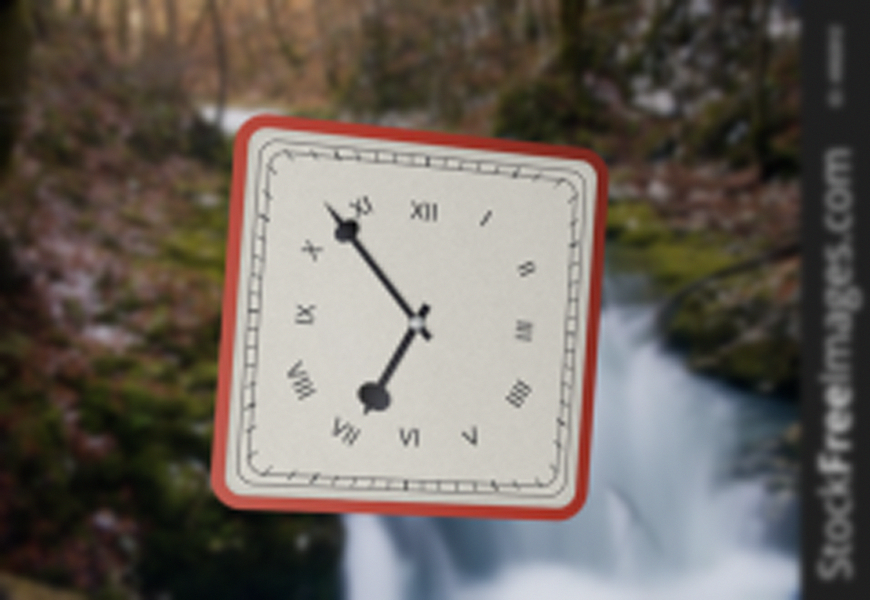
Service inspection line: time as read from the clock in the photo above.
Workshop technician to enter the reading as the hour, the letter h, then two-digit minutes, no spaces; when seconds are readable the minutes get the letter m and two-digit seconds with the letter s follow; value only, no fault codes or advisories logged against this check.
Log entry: 6h53
